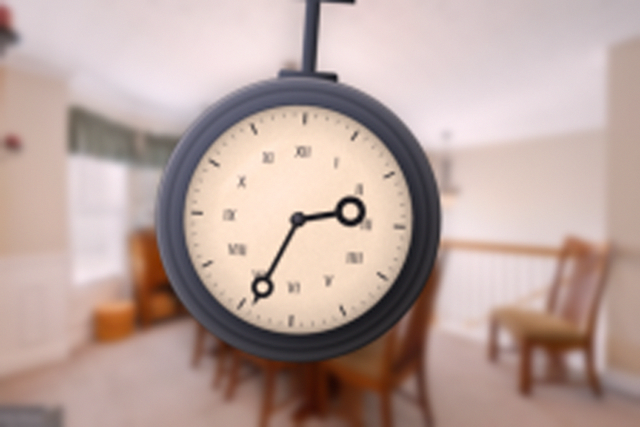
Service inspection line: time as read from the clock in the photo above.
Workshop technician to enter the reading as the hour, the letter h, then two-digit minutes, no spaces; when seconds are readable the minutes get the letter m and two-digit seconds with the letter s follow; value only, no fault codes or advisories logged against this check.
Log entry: 2h34
